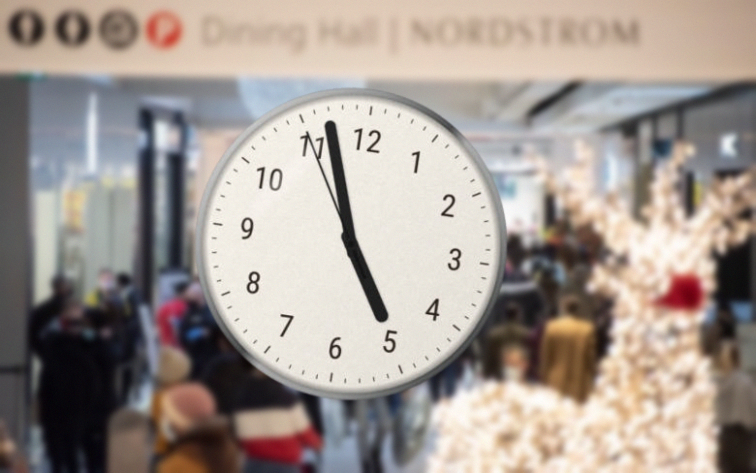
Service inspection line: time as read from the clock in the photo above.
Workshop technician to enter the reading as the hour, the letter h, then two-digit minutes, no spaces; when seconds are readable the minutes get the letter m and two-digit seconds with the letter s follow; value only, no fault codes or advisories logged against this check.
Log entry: 4h56m55s
